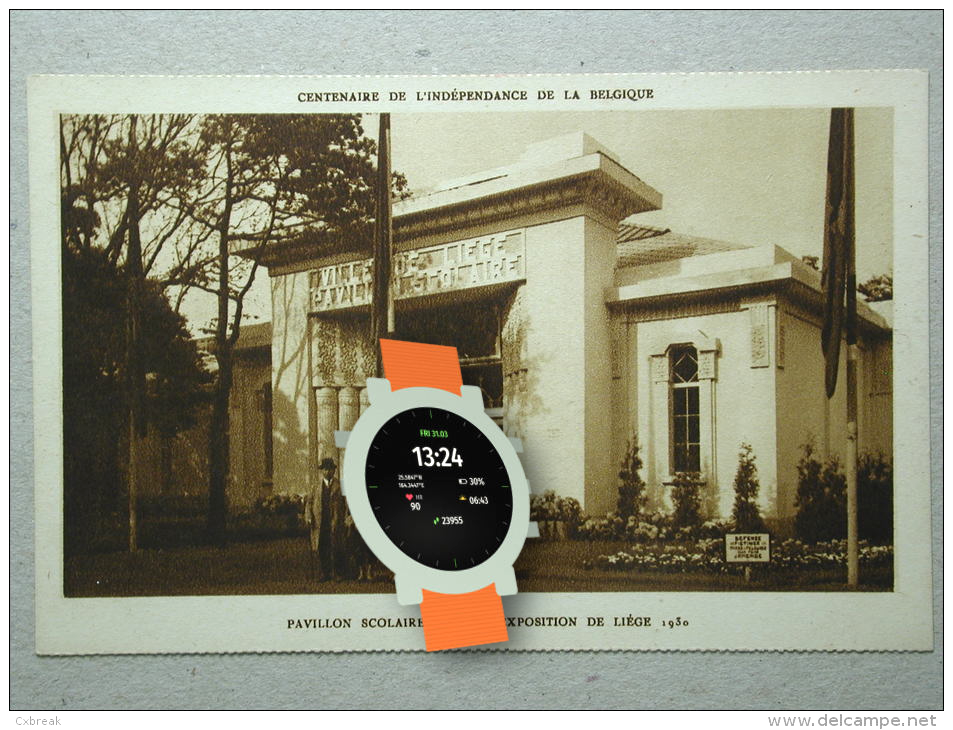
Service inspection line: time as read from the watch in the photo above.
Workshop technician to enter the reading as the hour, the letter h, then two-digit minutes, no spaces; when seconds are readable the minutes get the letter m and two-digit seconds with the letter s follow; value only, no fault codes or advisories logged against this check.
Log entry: 13h24
